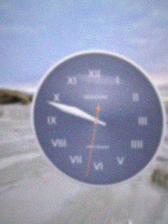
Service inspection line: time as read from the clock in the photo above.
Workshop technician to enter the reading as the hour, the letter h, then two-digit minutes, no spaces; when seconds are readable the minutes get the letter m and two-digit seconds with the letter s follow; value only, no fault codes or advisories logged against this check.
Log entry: 9h48m32s
